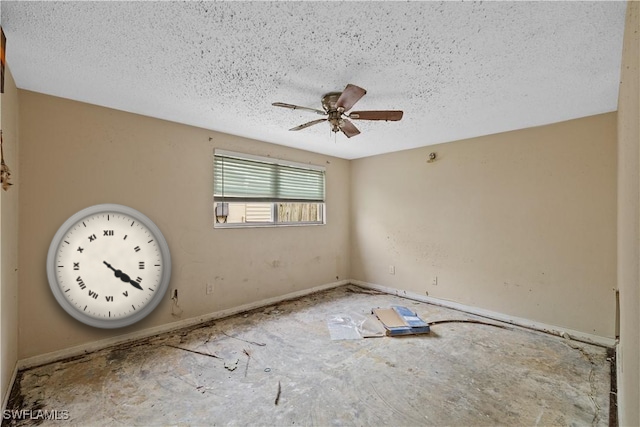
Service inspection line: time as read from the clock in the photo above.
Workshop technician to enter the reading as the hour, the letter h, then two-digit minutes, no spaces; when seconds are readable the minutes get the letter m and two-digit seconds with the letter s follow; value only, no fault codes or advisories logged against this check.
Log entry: 4h21
